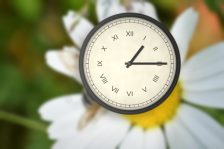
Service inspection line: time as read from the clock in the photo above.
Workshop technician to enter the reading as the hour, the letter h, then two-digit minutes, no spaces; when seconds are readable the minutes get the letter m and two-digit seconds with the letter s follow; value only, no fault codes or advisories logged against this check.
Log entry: 1h15
